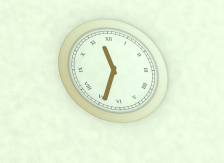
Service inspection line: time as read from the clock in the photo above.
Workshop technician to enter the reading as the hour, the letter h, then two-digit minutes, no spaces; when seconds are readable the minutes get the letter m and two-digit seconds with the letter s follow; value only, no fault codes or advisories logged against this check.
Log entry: 11h34
